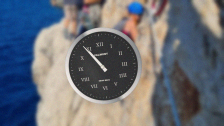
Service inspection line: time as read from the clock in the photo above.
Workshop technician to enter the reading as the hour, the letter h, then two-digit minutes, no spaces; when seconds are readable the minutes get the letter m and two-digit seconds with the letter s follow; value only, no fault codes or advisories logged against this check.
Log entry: 10h54
